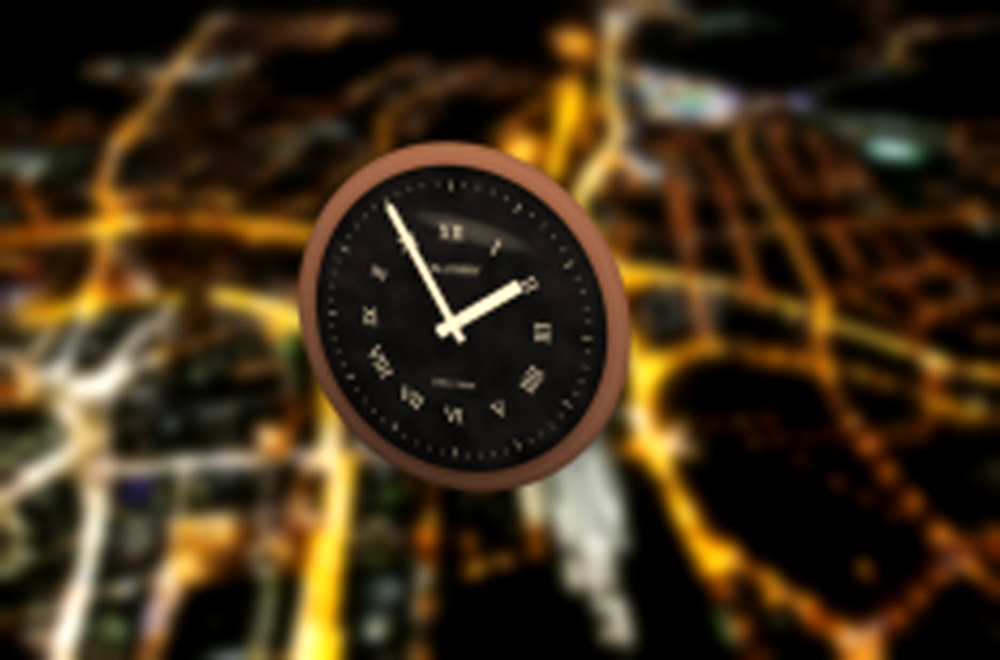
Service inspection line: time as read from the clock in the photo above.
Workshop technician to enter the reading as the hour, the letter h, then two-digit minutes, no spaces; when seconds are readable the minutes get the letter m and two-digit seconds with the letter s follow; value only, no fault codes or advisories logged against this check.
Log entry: 1h55
